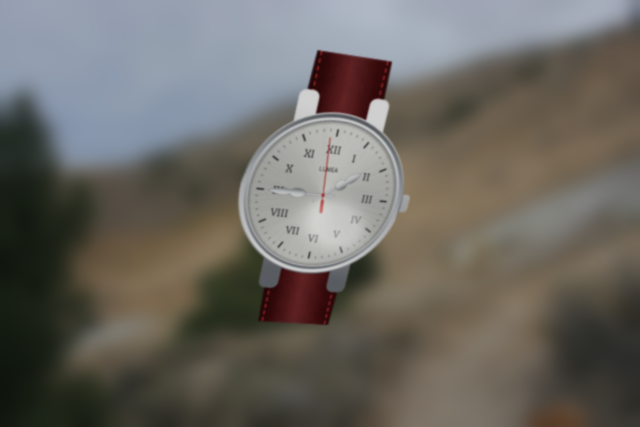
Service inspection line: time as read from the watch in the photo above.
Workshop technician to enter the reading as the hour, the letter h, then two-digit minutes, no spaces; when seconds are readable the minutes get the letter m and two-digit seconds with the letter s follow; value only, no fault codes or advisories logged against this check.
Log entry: 1h44m59s
